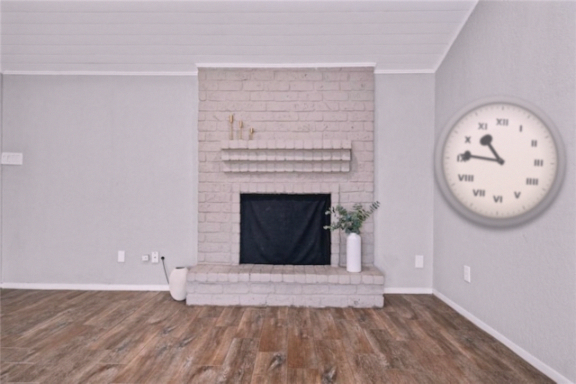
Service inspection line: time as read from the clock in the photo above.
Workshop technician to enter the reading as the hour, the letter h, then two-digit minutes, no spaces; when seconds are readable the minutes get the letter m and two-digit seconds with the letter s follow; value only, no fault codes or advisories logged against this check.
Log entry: 10h46
